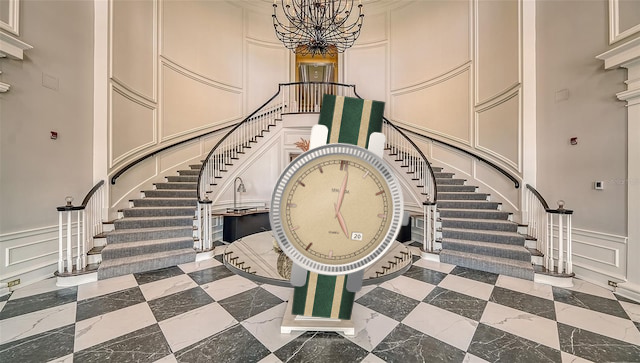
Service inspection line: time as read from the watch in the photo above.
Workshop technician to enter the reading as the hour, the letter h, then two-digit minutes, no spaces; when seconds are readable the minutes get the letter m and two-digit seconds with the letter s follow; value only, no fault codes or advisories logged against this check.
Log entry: 5h01
